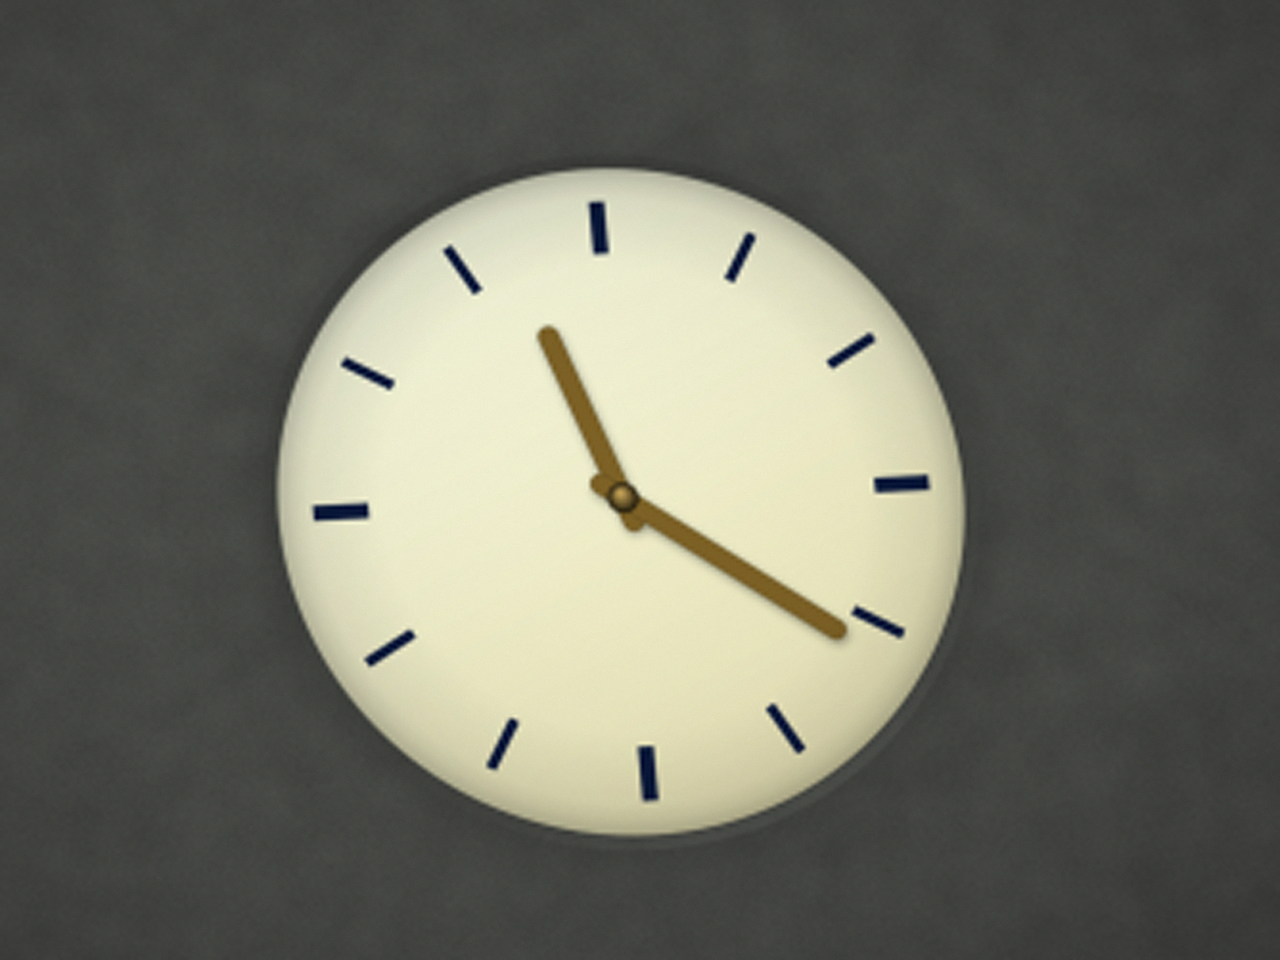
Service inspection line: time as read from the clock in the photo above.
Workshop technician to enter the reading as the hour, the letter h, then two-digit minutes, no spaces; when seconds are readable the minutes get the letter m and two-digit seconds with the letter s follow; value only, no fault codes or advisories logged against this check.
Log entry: 11h21
